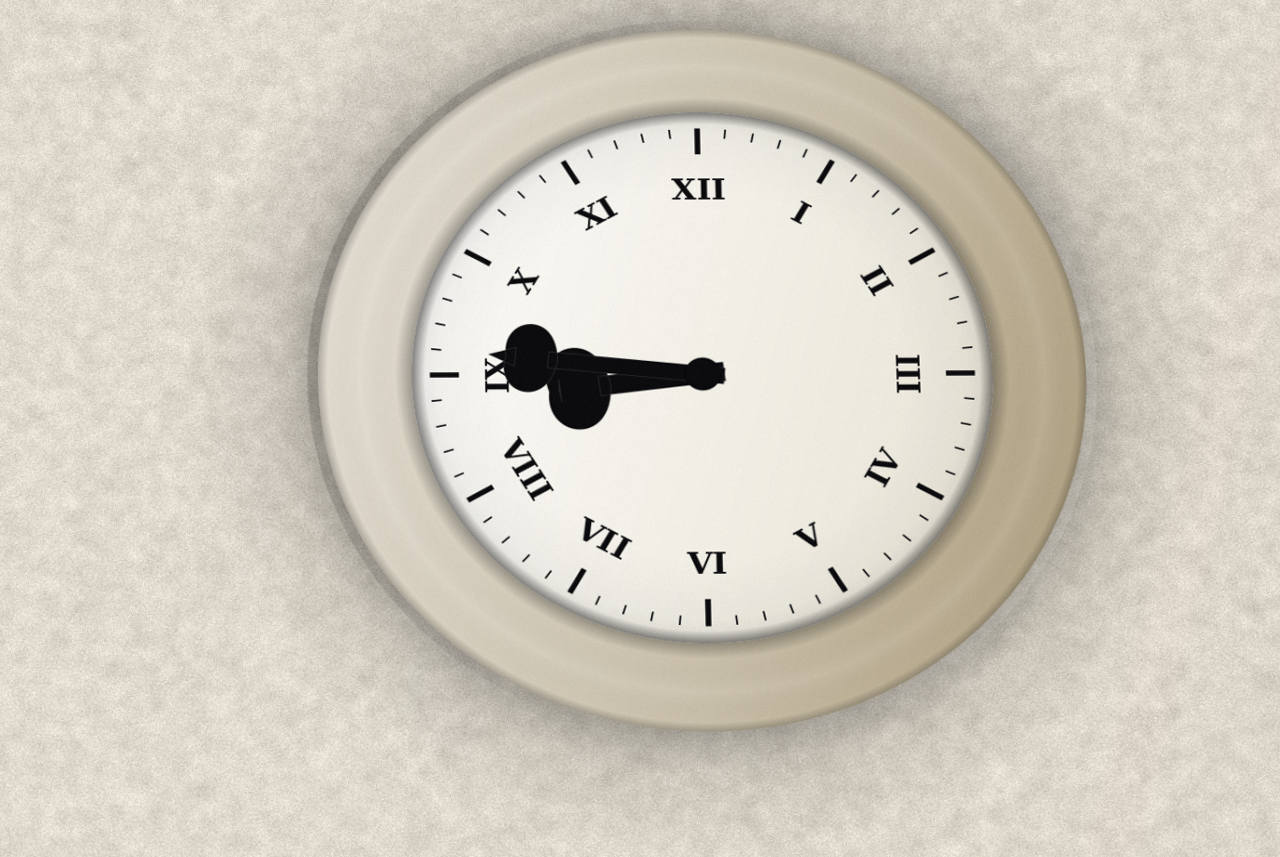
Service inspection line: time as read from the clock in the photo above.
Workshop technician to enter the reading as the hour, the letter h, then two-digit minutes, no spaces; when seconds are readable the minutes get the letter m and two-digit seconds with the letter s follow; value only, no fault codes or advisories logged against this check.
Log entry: 8h46
